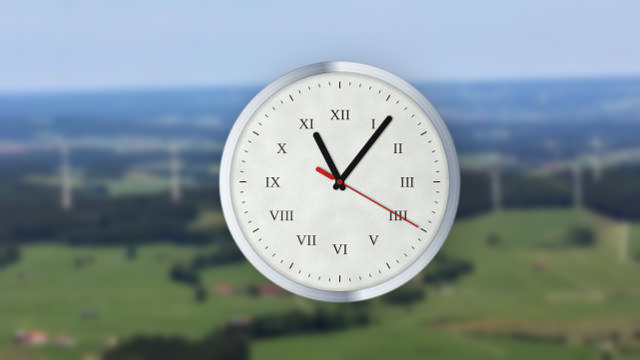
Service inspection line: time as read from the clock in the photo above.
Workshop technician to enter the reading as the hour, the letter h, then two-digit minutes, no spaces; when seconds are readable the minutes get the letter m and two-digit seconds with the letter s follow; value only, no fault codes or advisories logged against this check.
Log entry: 11h06m20s
